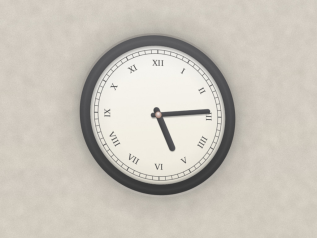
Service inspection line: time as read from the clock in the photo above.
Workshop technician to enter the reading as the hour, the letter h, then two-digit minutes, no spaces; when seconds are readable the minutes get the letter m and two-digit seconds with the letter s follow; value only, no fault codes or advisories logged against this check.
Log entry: 5h14
